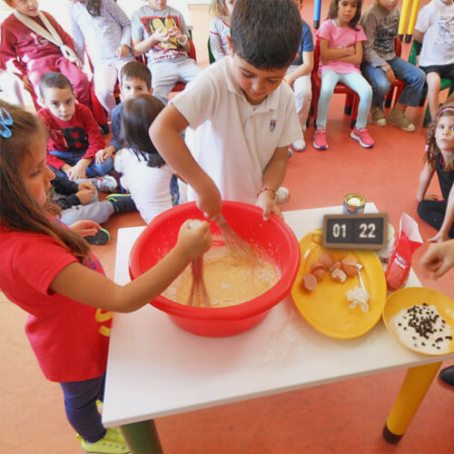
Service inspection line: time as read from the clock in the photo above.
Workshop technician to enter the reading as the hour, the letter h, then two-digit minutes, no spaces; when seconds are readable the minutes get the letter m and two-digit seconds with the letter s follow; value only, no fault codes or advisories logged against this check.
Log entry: 1h22
